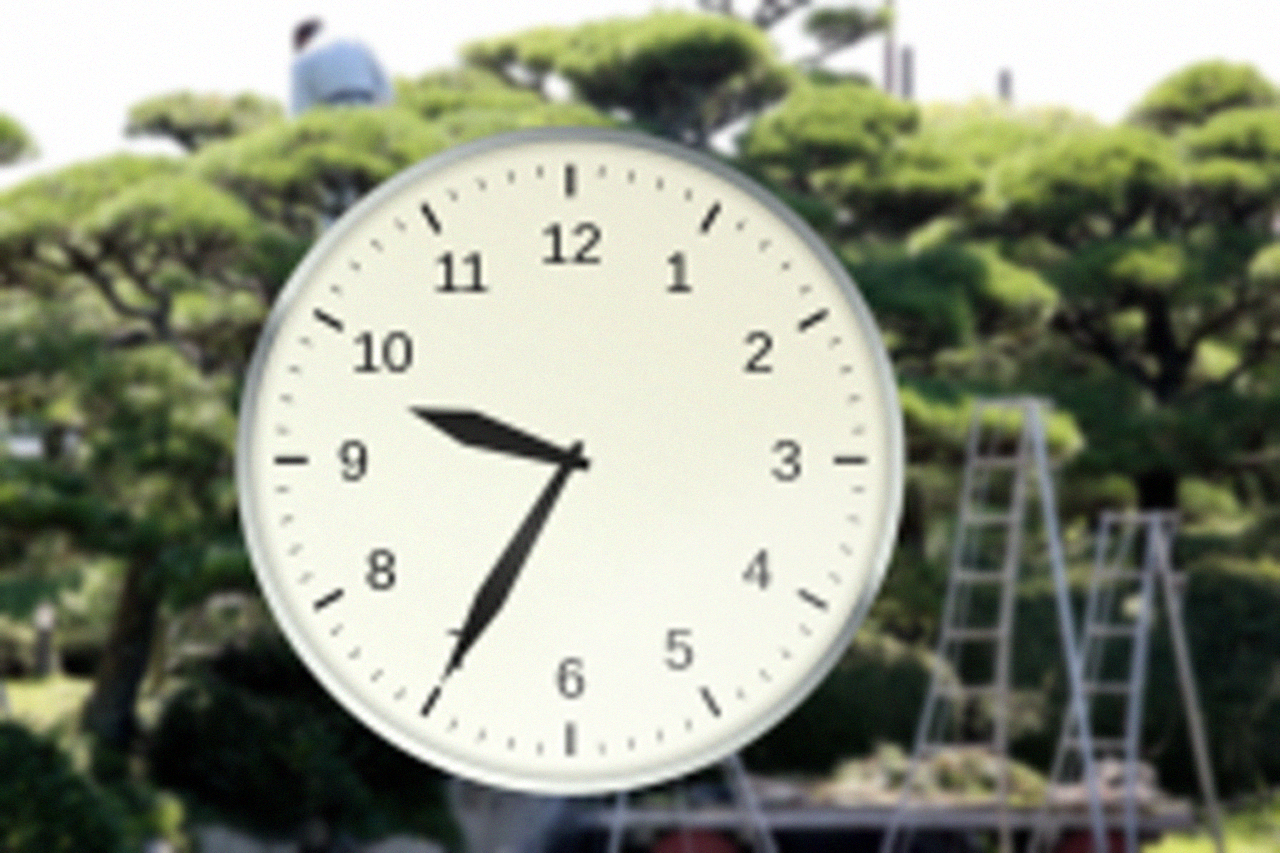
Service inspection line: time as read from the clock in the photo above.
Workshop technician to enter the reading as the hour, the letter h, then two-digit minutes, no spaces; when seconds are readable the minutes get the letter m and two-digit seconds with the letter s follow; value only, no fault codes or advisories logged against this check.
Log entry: 9h35
